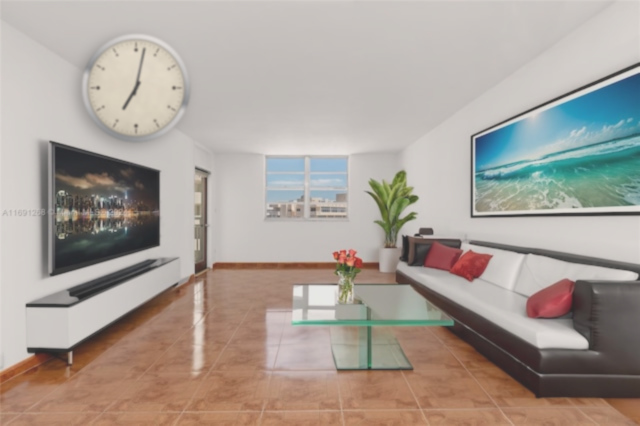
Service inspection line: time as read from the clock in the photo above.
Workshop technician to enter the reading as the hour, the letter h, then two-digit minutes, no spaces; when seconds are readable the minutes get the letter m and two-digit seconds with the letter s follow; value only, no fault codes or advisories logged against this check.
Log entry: 7h02
